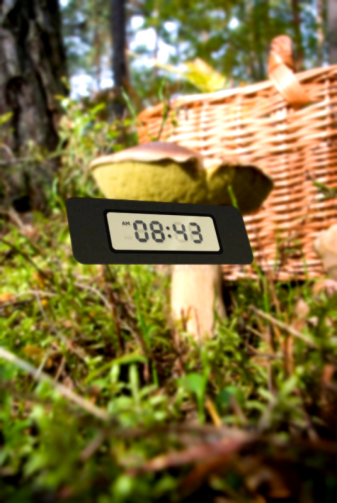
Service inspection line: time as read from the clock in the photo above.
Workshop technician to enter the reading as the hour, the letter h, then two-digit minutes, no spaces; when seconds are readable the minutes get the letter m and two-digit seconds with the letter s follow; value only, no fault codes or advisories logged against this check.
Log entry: 8h43
